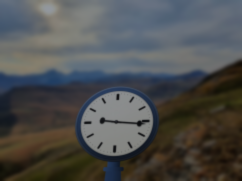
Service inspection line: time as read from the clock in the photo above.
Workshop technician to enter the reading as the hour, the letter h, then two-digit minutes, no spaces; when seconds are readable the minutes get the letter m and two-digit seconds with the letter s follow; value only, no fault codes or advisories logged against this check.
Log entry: 9h16
